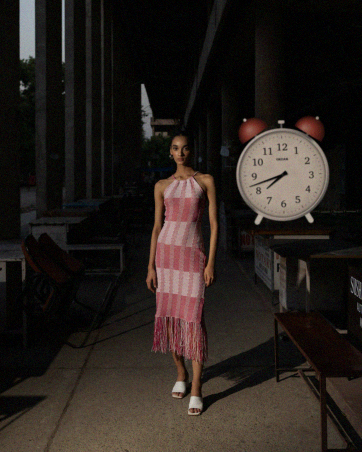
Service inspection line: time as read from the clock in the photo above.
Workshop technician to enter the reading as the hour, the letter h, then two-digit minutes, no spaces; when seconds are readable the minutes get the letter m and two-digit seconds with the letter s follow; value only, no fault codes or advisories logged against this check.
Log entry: 7h42
